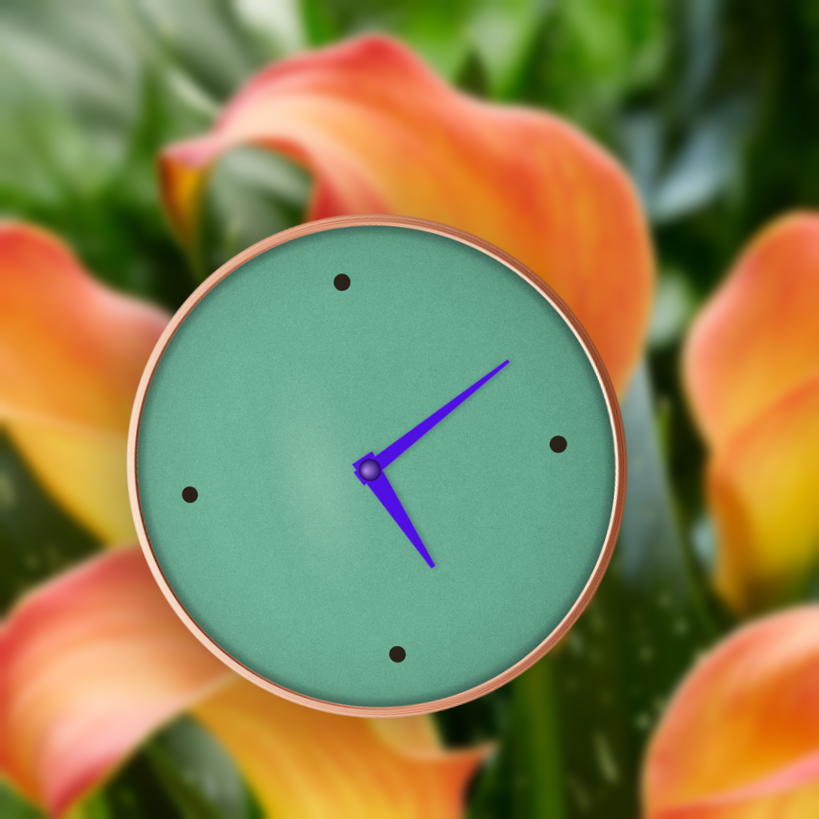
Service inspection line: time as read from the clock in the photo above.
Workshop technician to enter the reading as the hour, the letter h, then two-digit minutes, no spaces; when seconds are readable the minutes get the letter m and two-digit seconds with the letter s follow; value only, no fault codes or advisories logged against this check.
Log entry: 5h10
